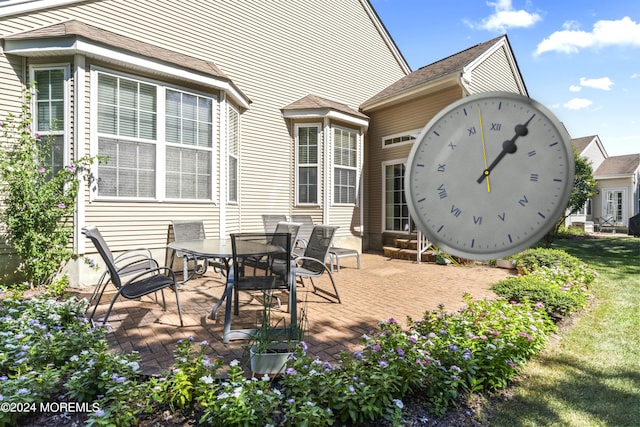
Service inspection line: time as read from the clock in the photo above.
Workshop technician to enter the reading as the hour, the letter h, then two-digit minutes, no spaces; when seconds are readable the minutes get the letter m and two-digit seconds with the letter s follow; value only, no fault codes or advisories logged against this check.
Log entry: 1h04m57s
